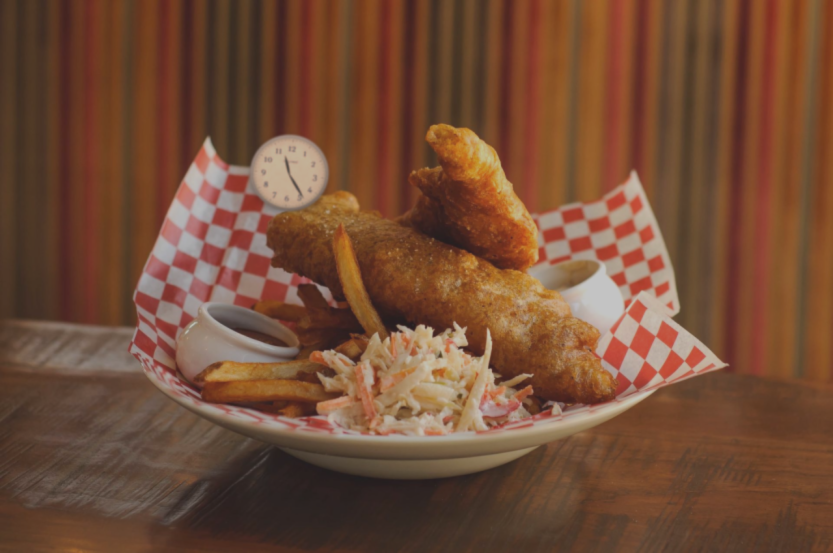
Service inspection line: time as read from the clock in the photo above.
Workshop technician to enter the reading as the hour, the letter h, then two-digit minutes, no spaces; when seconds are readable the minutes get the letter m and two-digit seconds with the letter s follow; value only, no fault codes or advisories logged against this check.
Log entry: 11h24
